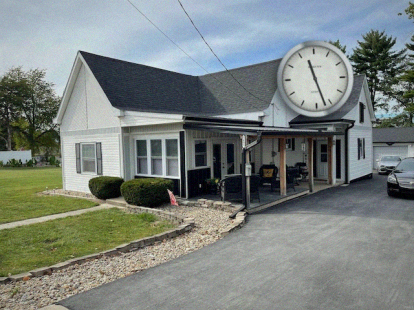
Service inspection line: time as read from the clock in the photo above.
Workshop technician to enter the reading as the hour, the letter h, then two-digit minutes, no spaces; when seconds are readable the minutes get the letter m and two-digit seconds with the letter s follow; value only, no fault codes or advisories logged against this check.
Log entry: 11h27
